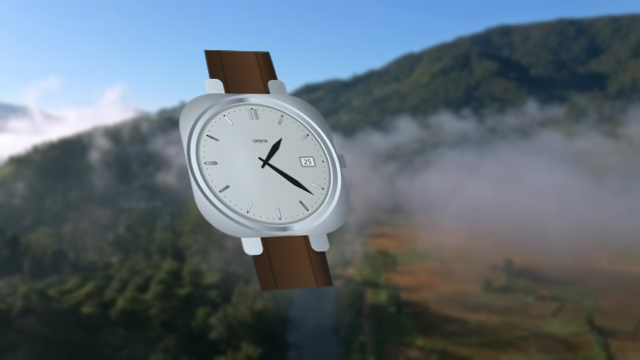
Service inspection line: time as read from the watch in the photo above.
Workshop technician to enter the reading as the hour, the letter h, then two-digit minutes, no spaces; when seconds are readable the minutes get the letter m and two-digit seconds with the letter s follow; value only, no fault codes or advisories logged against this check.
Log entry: 1h22
